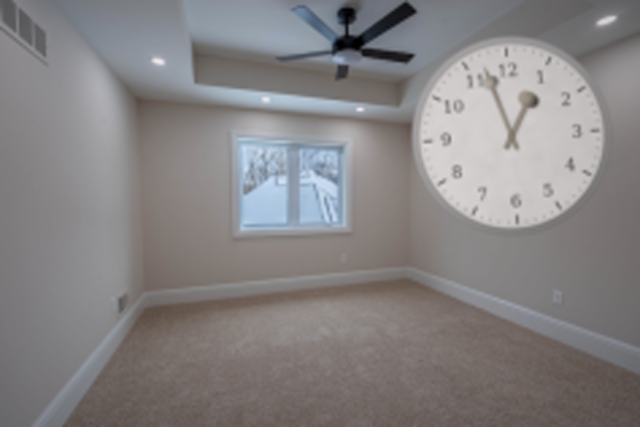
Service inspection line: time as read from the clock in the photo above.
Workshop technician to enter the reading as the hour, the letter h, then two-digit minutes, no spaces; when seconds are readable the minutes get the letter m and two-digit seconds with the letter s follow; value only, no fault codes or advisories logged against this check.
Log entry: 12h57
